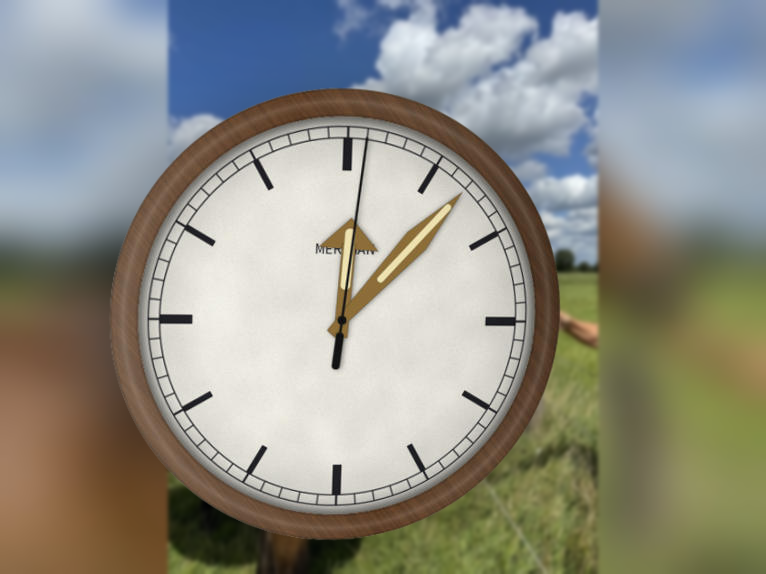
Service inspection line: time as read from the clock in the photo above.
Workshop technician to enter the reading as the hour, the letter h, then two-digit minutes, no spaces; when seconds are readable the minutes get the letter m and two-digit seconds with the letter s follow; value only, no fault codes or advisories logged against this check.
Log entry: 12h07m01s
